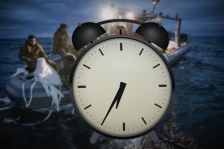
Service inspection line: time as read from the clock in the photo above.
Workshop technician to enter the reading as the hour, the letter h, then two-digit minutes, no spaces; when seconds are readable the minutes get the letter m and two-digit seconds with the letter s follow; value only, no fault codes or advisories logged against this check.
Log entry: 6h35
